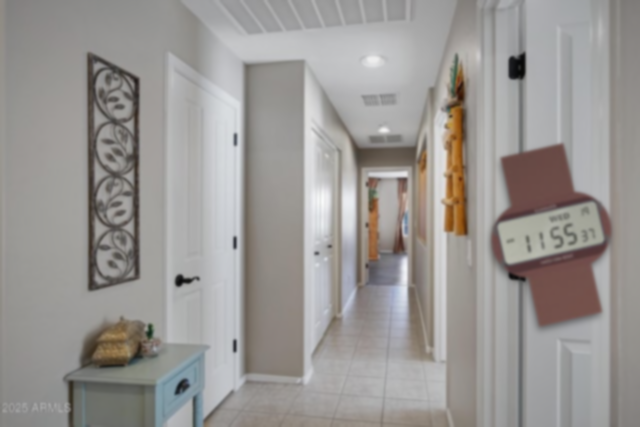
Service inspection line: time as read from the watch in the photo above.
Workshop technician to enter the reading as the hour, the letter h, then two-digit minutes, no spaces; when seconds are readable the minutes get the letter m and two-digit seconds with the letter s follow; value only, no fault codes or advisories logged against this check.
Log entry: 11h55
